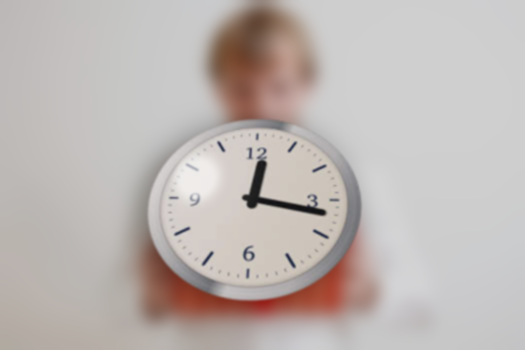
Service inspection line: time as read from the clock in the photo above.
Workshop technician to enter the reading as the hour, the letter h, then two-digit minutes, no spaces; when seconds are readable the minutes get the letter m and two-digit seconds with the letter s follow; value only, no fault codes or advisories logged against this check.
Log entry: 12h17
